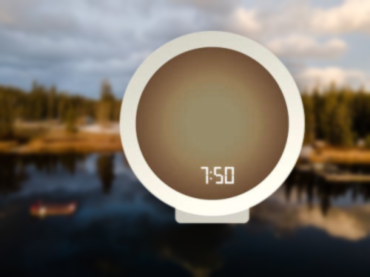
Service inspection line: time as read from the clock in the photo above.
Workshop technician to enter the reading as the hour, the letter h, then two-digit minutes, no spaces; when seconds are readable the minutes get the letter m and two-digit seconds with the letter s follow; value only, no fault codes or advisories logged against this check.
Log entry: 7h50
